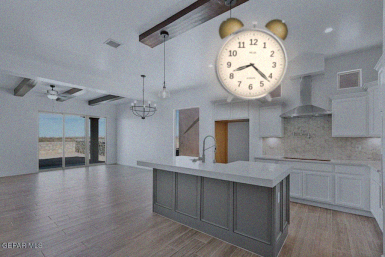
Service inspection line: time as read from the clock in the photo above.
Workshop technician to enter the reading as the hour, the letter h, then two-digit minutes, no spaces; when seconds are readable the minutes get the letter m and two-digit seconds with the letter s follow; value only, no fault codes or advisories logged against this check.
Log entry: 8h22
